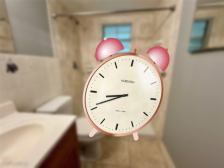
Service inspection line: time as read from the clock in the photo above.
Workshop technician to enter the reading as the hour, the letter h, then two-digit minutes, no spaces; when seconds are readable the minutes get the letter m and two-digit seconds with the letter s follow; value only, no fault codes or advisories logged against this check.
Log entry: 8h41
